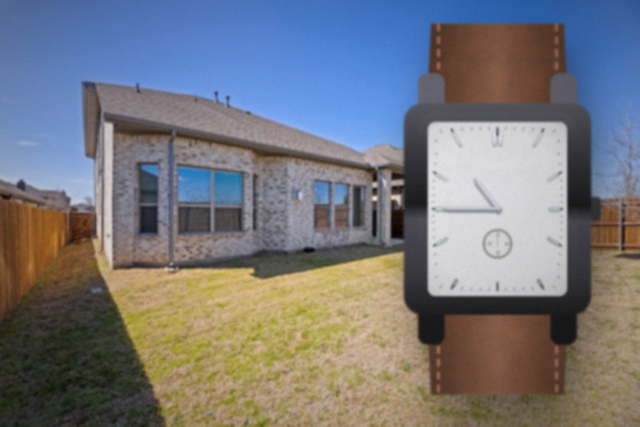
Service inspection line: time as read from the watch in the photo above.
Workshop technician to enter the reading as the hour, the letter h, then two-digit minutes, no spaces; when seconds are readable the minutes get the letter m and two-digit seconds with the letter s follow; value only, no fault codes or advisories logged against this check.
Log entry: 10h45
